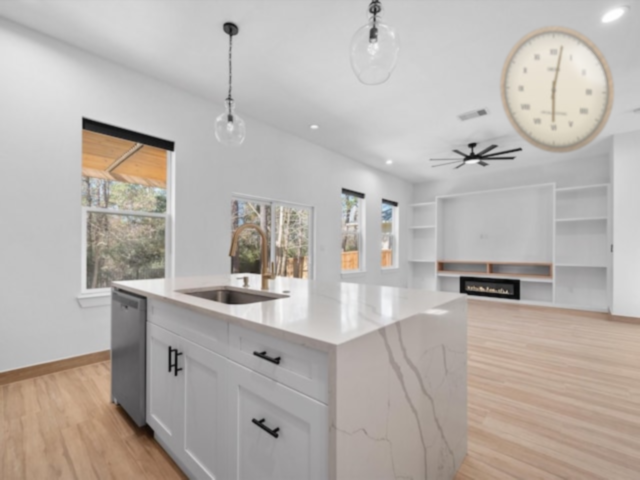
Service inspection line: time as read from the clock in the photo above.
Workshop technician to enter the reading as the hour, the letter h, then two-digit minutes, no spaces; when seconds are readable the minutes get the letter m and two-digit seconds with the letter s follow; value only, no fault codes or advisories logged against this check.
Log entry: 6h02
